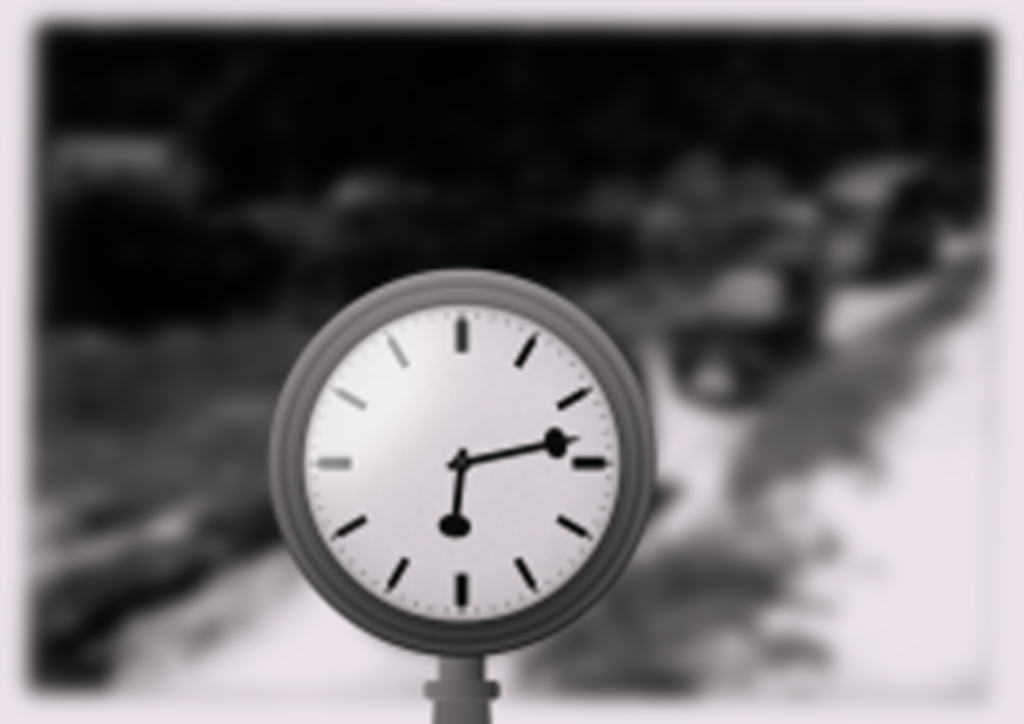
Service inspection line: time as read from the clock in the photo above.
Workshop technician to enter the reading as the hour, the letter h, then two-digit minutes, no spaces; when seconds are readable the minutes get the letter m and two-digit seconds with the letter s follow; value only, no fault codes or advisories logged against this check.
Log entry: 6h13
